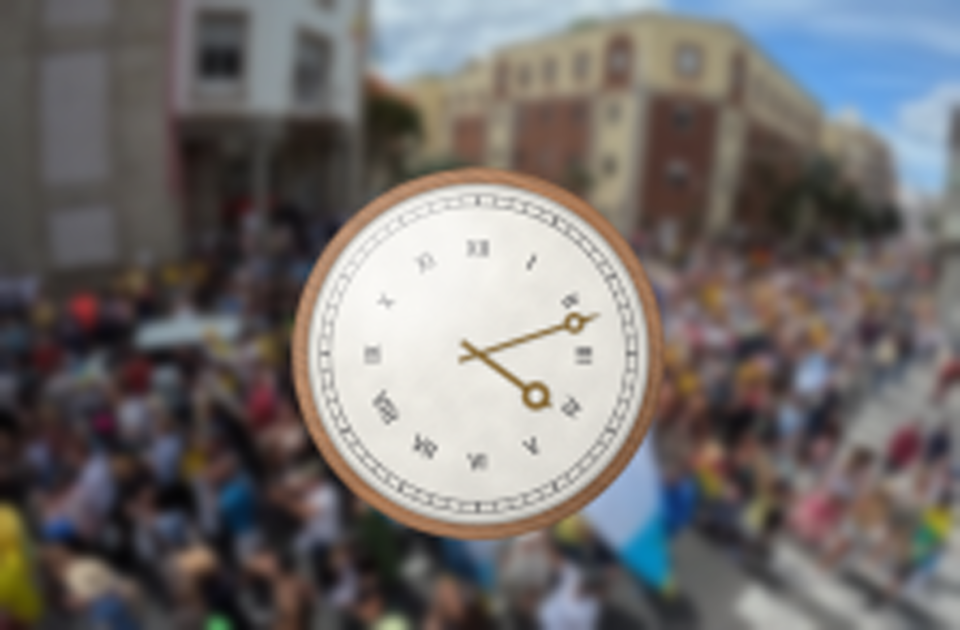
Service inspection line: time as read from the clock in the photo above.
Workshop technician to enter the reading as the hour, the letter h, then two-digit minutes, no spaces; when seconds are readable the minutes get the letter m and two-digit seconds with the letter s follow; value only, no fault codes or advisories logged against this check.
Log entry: 4h12
